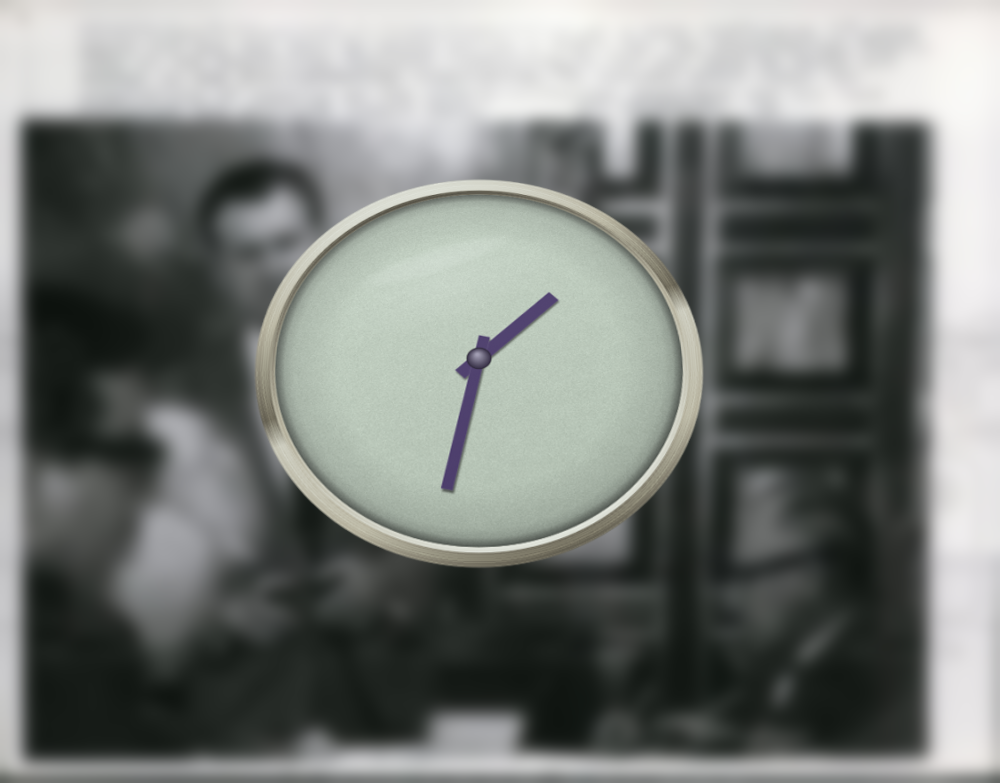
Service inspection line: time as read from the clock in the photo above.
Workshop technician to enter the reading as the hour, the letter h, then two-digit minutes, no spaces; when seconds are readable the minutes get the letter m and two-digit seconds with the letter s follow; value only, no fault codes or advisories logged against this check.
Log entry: 1h32
